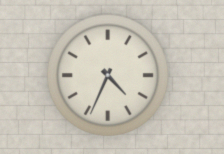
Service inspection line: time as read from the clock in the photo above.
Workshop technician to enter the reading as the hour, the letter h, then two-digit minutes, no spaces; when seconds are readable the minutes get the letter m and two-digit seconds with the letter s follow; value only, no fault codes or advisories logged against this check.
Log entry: 4h34
